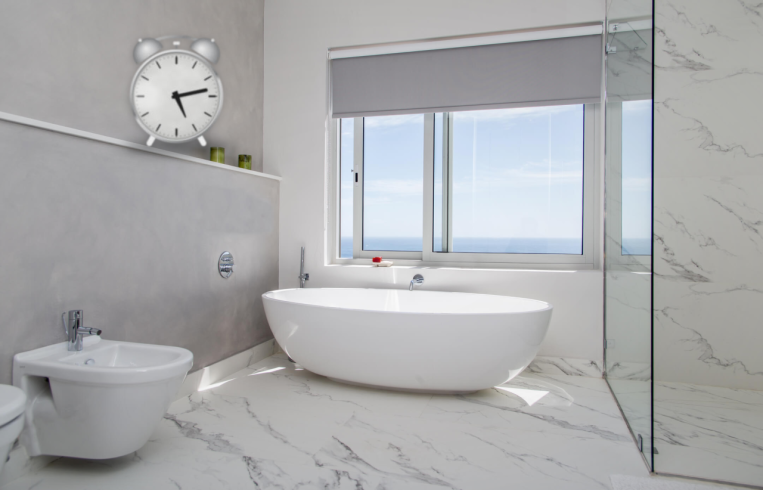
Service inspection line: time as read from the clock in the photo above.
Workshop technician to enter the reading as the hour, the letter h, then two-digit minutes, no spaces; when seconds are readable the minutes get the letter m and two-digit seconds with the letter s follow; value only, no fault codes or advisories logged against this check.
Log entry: 5h13
